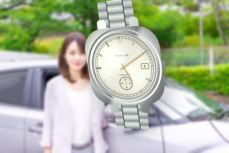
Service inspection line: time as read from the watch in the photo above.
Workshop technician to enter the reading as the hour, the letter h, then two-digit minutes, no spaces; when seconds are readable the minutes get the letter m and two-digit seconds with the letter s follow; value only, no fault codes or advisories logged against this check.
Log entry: 5h10
